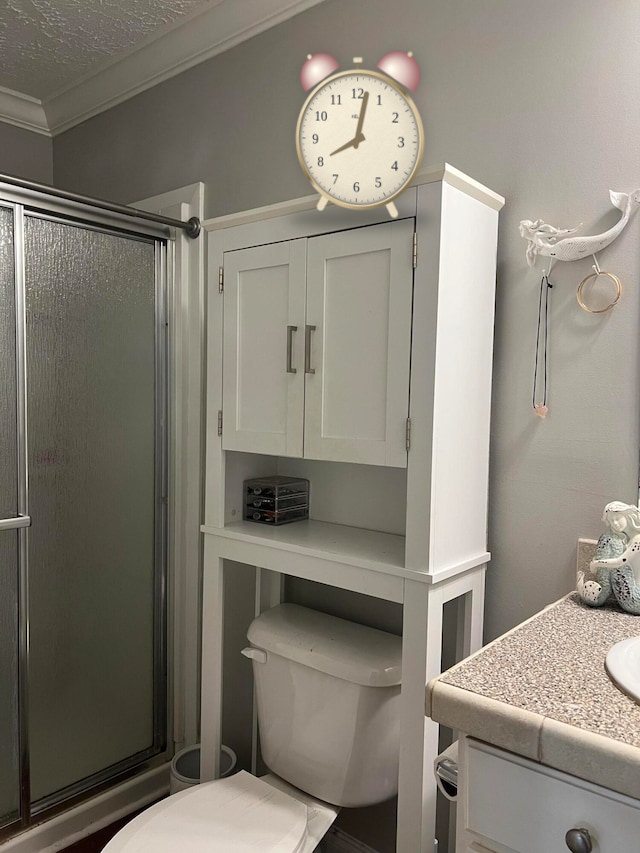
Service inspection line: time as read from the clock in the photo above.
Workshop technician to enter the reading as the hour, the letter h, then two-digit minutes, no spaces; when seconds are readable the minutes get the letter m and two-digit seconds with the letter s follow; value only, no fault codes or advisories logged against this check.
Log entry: 8h02
